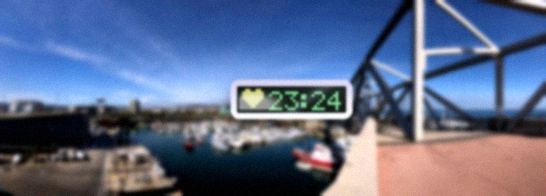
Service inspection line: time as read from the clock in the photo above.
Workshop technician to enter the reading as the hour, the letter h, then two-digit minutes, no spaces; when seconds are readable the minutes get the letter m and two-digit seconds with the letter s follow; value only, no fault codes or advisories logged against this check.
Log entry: 23h24
